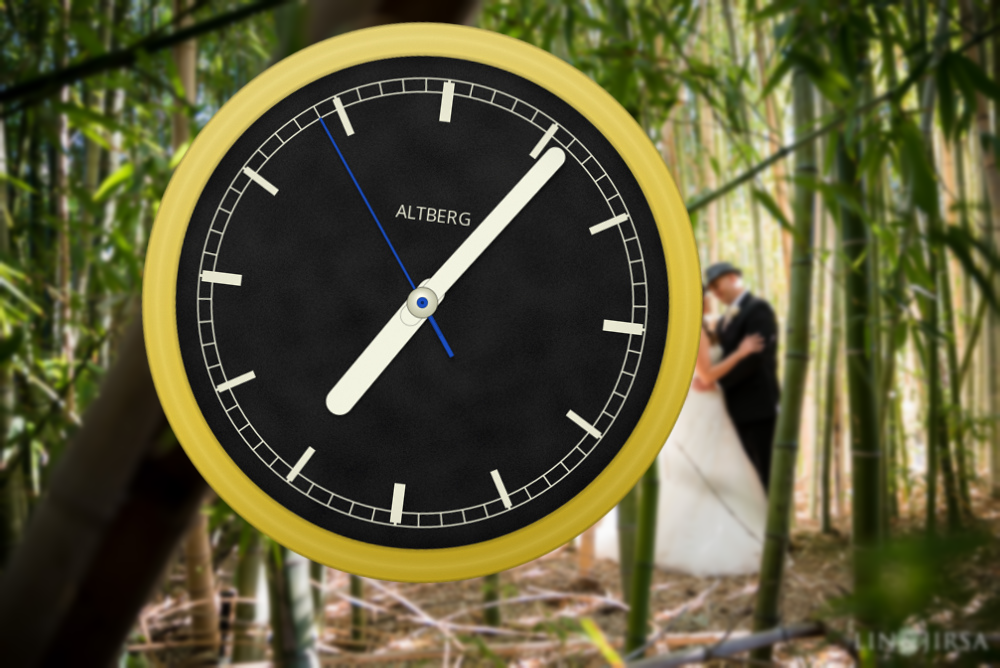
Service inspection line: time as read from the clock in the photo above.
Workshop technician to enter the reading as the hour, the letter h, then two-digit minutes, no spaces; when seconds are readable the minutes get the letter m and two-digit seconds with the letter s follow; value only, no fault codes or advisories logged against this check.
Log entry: 7h05m54s
